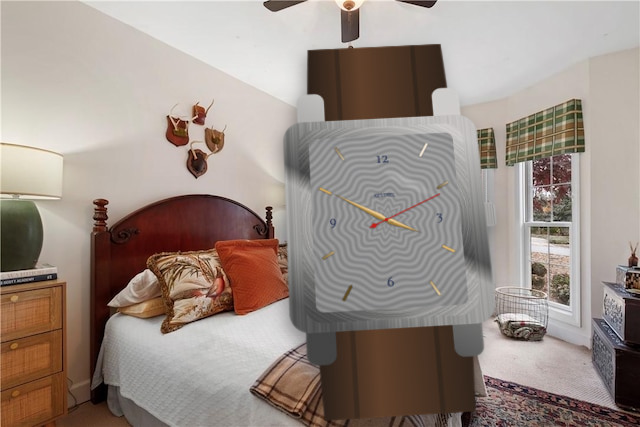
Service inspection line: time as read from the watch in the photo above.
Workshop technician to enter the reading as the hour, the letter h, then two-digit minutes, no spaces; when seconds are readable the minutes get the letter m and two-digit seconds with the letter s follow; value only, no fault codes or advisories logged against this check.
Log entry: 3h50m11s
